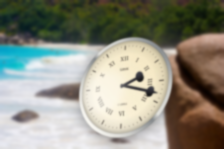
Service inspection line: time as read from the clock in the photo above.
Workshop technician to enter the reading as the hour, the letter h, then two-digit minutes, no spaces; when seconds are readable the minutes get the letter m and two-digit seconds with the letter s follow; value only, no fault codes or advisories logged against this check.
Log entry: 2h18
